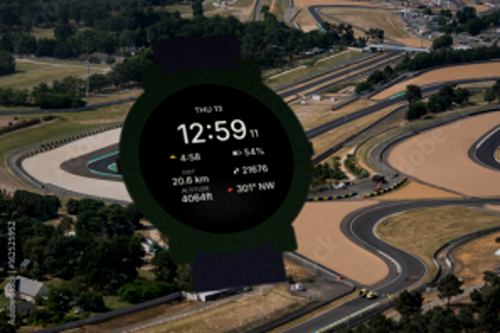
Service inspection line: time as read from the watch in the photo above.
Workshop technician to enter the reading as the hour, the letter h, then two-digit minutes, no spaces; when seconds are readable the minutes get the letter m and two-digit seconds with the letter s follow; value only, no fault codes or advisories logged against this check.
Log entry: 12h59
